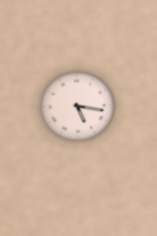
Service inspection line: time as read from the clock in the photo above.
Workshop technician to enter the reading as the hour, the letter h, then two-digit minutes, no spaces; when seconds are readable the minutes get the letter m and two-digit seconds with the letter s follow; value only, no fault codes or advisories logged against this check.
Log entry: 5h17
